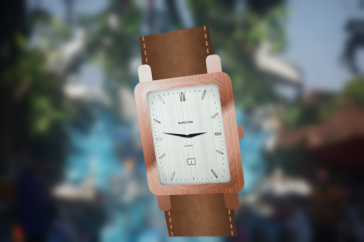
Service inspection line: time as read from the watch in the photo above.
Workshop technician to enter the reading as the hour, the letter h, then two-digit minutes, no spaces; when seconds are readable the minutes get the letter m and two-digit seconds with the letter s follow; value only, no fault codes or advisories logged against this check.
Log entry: 2h47
